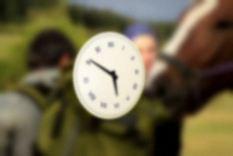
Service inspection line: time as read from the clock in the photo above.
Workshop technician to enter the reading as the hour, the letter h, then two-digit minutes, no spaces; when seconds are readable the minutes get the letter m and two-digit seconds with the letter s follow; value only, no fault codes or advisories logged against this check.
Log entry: 5h51
